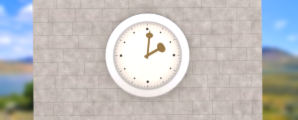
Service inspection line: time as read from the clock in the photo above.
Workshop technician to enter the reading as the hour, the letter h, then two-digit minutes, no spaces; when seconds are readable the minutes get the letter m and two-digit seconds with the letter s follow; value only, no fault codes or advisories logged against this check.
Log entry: 2h01
